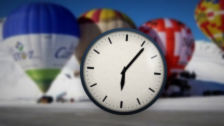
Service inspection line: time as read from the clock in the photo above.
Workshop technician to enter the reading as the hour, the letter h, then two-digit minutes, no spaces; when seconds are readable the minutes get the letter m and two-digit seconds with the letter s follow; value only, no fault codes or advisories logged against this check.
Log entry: 6h06
